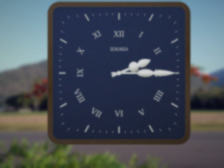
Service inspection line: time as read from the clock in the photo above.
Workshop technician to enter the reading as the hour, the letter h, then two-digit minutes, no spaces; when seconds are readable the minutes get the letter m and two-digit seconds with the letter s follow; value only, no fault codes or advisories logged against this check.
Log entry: 2h15
